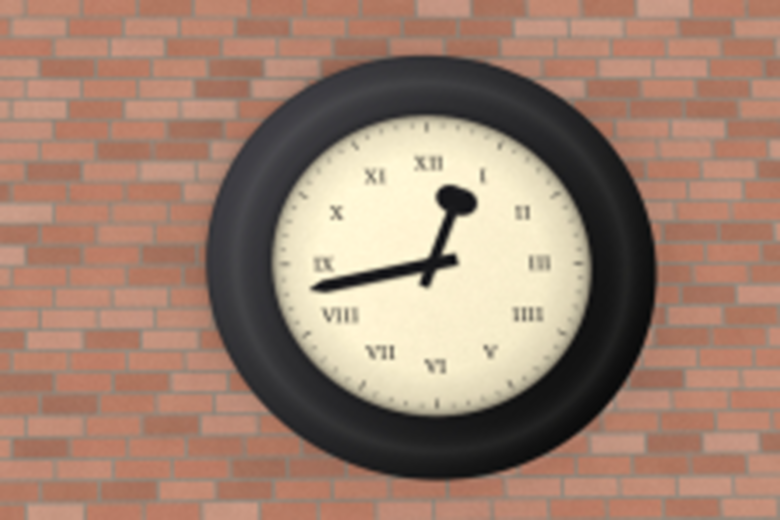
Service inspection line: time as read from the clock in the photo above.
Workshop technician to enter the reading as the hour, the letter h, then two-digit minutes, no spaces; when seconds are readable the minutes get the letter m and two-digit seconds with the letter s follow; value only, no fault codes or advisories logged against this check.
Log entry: 12h43
